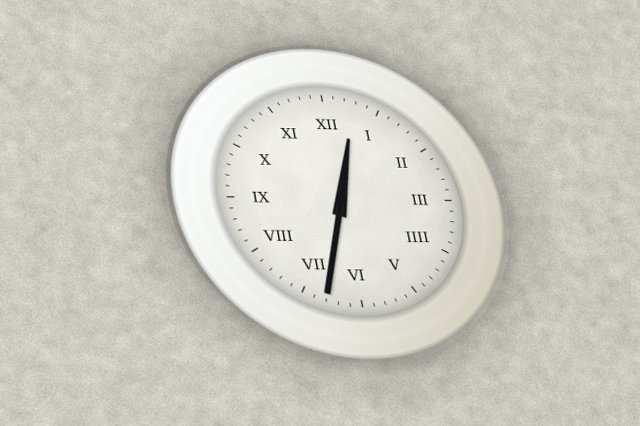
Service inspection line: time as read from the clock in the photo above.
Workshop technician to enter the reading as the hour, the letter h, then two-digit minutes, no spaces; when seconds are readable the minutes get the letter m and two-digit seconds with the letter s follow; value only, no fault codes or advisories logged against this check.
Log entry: 12h33
